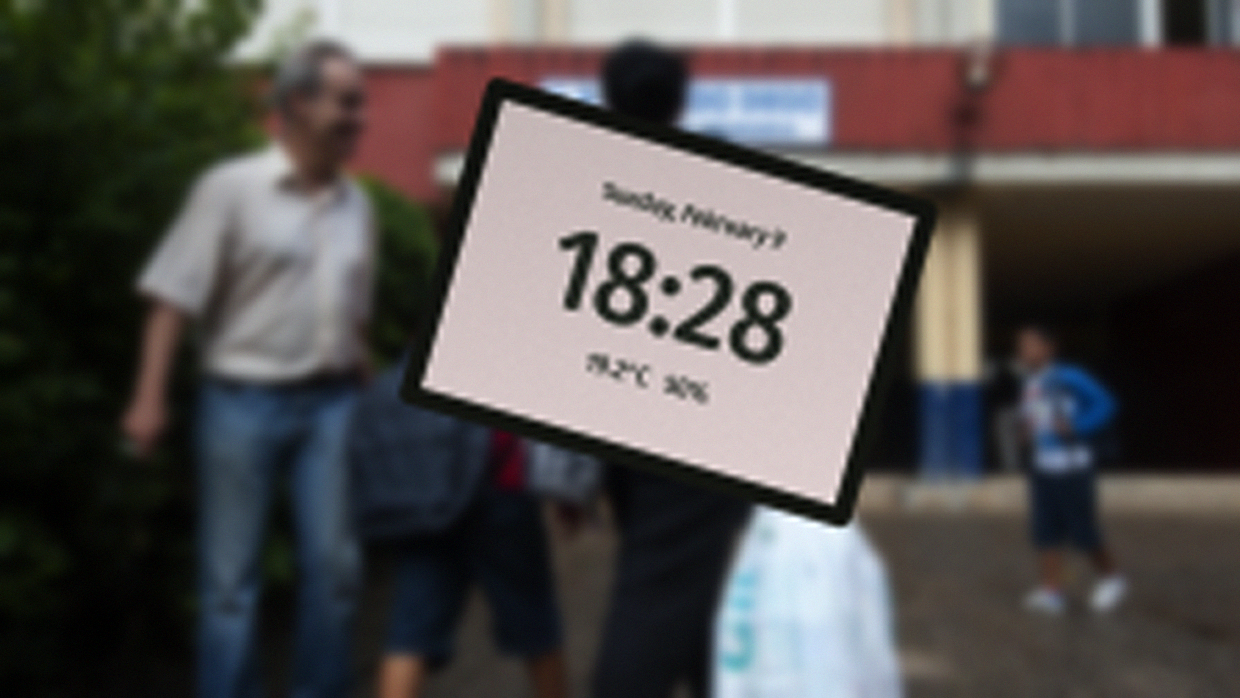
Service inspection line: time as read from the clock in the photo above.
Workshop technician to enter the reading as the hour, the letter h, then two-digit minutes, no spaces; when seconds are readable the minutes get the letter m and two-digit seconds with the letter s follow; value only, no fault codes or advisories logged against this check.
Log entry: 18h28
